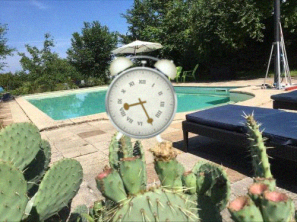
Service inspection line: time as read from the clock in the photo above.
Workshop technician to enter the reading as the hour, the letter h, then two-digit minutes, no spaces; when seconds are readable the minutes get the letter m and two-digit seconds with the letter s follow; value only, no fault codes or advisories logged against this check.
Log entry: 8h25
